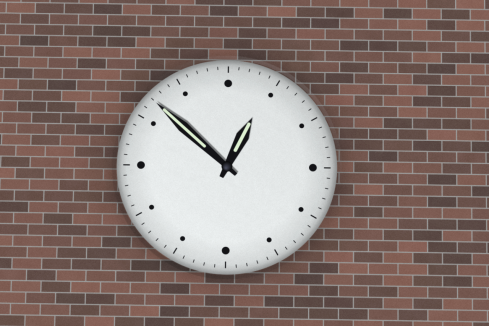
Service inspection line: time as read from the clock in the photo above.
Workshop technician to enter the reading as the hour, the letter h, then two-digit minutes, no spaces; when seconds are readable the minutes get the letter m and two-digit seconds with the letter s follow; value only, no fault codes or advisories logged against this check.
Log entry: 12h52
